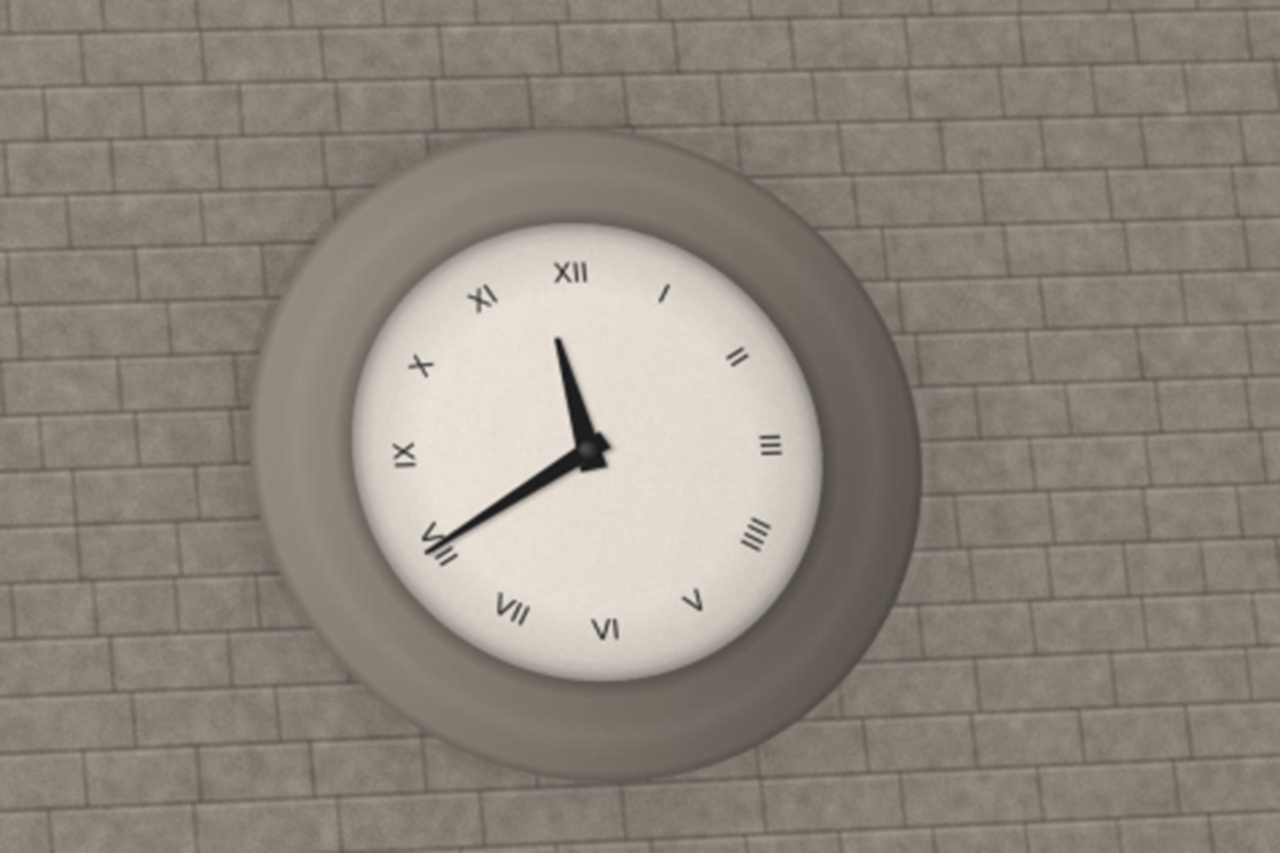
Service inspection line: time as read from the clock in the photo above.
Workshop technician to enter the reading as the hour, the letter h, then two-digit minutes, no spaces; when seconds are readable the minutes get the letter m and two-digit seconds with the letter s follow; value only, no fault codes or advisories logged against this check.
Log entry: 11h40
